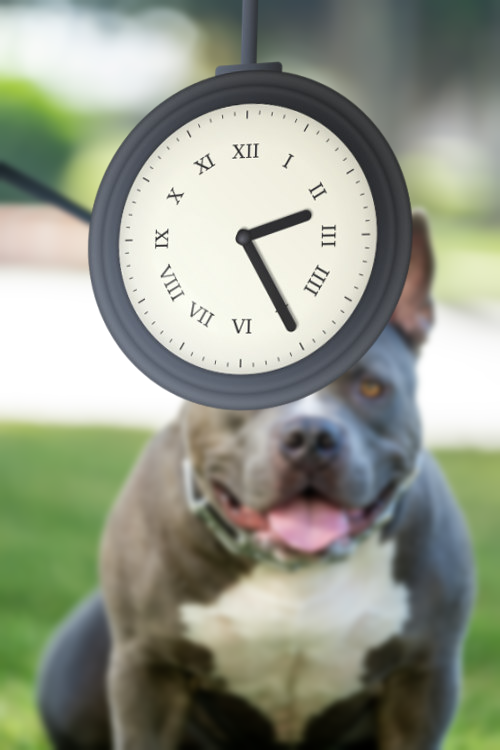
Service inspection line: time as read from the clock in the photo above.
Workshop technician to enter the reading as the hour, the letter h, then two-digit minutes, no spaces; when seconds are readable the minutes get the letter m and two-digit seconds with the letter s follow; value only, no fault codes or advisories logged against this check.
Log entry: 2h25
